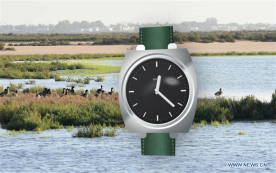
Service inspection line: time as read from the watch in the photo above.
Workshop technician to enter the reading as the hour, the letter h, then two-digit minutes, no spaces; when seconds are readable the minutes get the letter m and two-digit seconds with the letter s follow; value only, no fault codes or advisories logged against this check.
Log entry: 12h22
